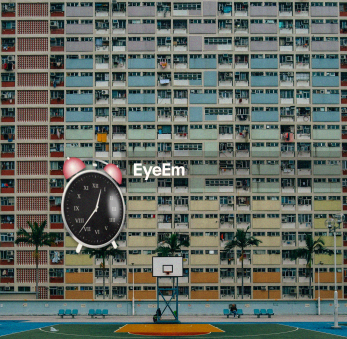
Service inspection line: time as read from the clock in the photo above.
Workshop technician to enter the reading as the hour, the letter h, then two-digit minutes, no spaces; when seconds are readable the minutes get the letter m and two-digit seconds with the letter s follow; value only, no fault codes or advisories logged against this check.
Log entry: 12h37
